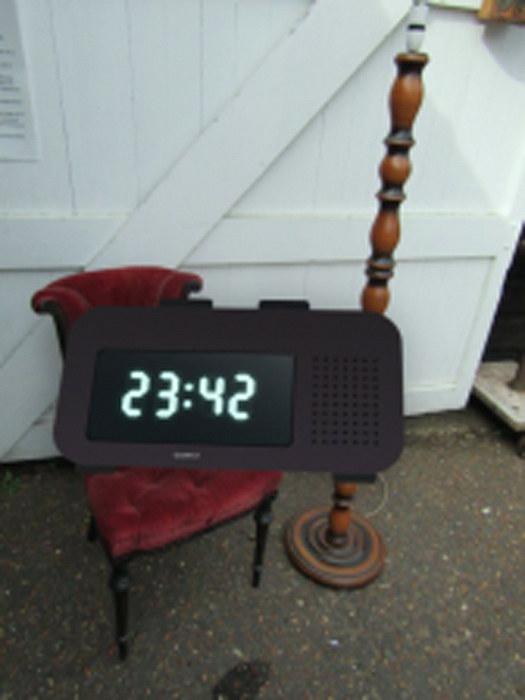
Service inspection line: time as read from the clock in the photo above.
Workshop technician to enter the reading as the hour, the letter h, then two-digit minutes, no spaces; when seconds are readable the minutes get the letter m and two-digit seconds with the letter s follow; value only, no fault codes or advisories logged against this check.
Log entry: 23h42
